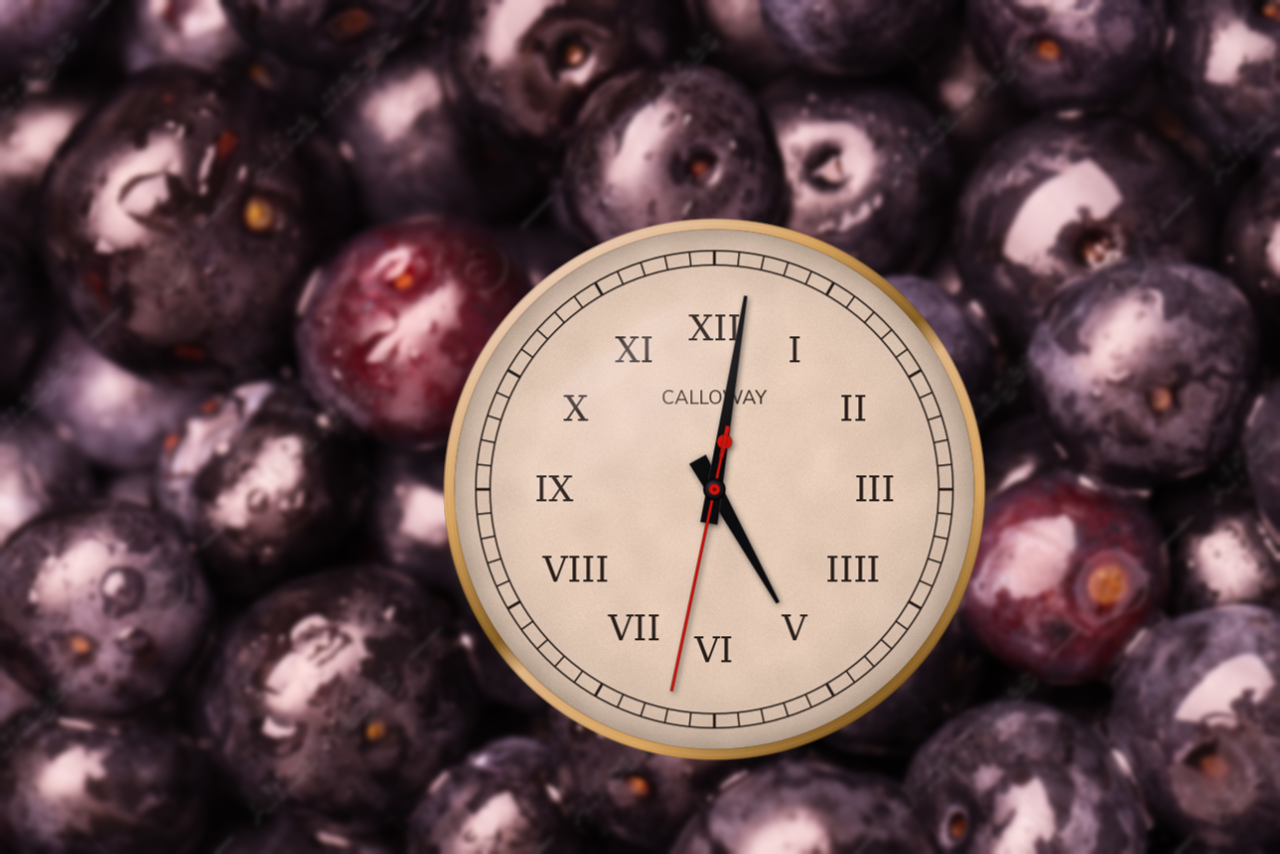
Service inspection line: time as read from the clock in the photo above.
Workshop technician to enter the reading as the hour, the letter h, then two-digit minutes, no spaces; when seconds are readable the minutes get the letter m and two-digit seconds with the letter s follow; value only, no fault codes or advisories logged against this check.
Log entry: 5h01m32s
